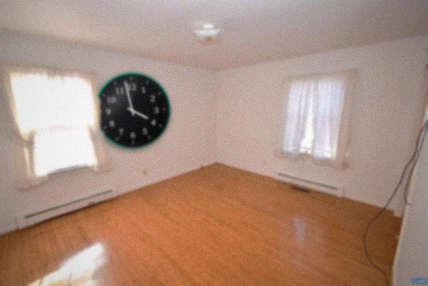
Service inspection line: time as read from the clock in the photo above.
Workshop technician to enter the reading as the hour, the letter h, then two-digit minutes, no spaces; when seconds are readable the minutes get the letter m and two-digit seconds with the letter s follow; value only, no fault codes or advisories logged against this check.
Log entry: 3h58
